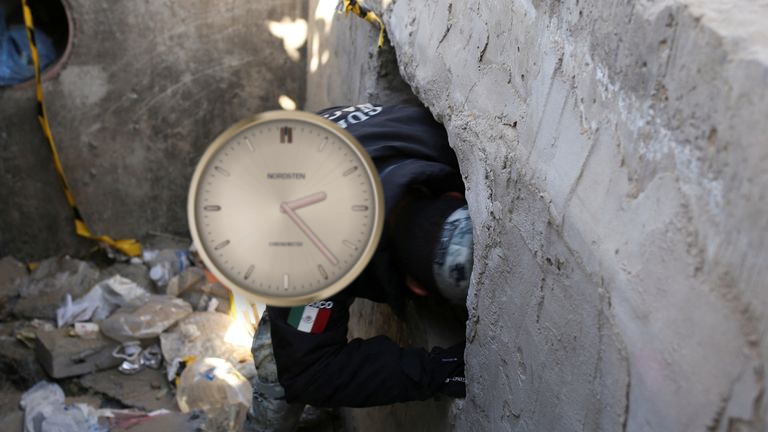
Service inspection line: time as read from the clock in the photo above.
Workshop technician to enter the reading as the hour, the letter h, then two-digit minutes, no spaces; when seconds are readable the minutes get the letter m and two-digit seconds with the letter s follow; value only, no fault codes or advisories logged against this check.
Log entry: 2h23
